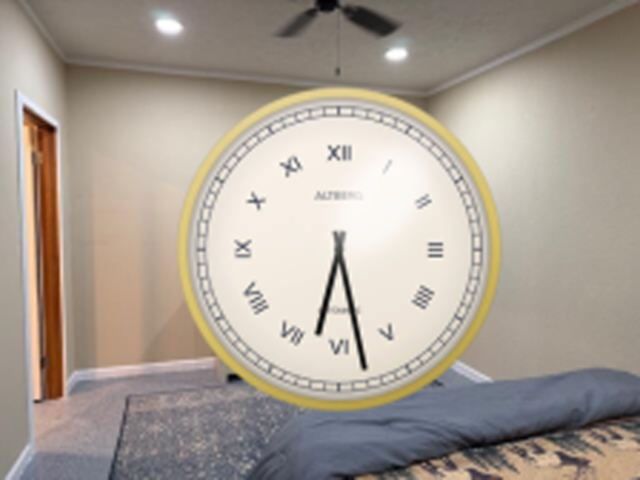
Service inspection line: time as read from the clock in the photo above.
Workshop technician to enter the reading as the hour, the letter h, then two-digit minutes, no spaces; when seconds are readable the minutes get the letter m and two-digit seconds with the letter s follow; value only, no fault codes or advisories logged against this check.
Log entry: 6h28
